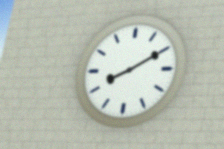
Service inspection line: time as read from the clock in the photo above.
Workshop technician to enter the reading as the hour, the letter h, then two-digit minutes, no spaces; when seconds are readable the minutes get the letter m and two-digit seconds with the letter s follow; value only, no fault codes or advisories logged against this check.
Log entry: 8h10
